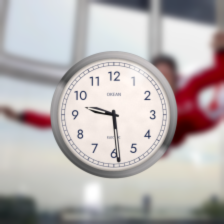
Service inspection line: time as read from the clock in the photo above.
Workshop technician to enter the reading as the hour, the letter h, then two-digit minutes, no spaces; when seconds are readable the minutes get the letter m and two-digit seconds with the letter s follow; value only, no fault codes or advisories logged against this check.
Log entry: 9h29
